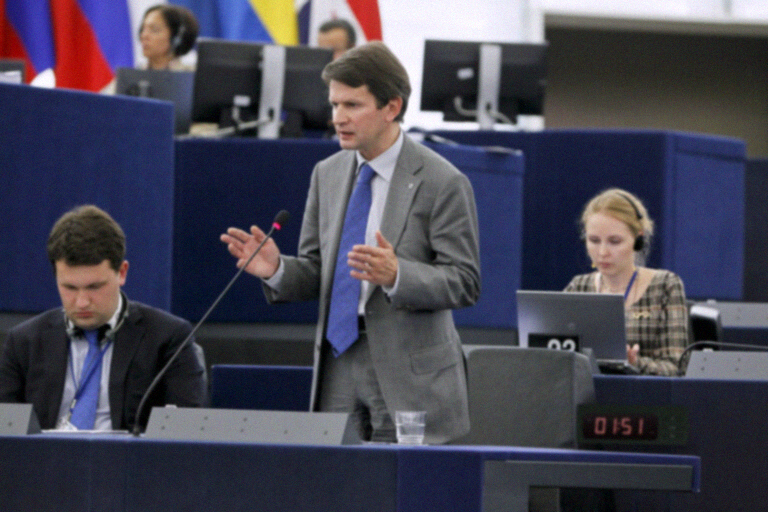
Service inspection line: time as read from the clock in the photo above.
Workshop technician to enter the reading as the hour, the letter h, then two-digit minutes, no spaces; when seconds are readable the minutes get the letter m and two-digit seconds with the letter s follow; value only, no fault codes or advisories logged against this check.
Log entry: 1h51
